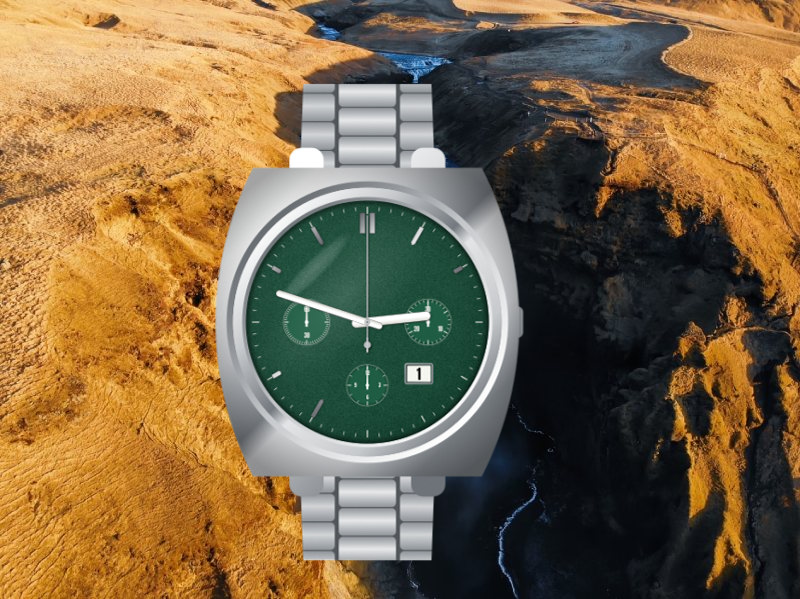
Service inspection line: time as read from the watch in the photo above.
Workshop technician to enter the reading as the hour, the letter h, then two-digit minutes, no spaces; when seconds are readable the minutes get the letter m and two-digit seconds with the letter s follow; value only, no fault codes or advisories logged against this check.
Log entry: 2h48
